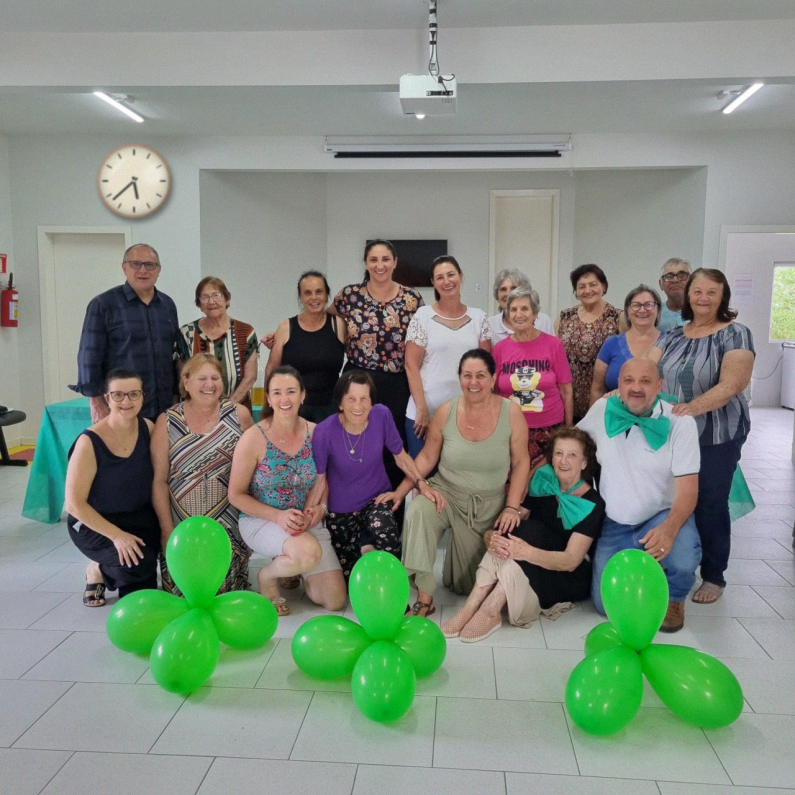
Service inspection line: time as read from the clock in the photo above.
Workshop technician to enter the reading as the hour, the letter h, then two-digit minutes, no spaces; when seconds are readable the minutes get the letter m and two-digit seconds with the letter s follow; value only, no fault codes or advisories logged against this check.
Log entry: 5h38
